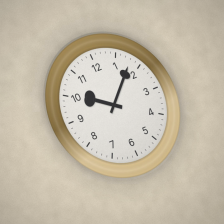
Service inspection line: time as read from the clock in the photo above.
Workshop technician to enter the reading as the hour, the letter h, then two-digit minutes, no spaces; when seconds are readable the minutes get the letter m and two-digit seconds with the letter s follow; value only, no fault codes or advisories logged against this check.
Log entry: 10h08
